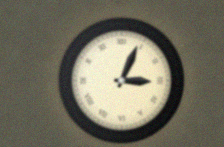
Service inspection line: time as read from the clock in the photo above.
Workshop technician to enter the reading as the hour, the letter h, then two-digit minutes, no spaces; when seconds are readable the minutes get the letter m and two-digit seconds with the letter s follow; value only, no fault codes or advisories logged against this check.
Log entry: 3h04
